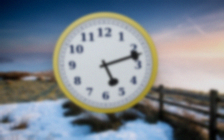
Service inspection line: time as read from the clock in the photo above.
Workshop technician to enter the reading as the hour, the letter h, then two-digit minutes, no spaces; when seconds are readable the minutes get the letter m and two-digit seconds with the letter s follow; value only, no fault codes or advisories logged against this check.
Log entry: 5h12
